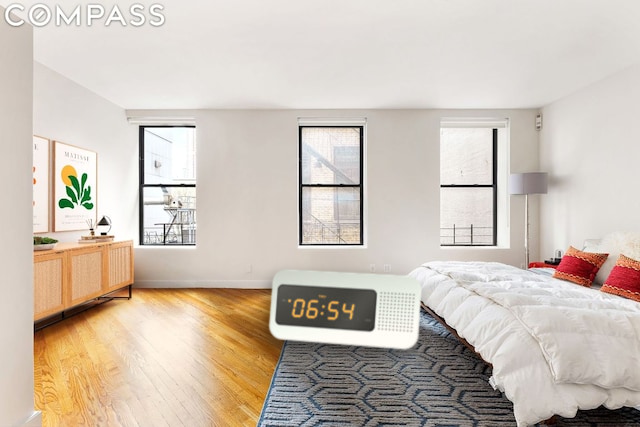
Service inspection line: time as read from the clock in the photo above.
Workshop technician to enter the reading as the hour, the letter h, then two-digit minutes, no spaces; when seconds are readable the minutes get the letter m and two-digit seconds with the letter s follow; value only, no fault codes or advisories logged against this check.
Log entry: 6h54
